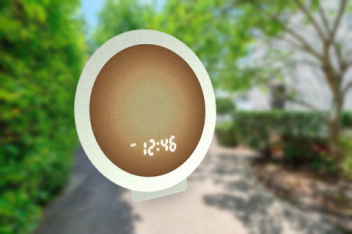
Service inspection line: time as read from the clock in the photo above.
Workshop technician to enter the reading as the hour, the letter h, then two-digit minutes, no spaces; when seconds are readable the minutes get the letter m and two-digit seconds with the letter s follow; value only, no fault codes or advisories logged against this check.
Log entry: 12h46
